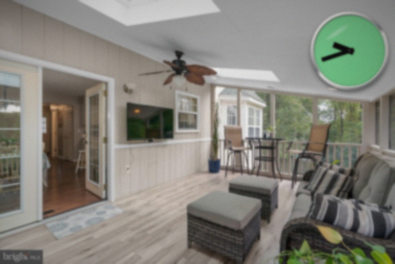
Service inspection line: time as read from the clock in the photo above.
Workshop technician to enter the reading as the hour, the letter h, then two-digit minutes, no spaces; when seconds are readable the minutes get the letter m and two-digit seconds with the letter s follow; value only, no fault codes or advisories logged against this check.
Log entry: 9h42
